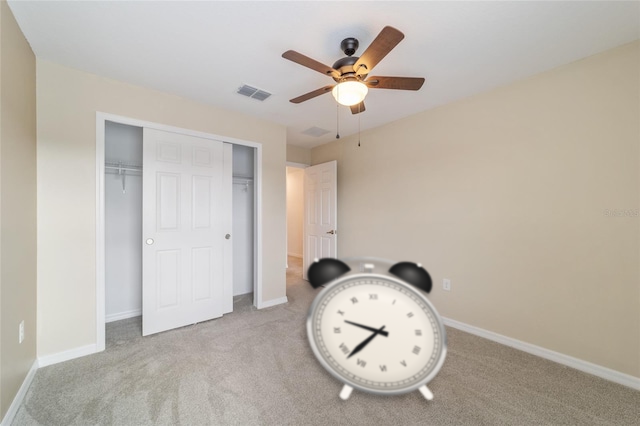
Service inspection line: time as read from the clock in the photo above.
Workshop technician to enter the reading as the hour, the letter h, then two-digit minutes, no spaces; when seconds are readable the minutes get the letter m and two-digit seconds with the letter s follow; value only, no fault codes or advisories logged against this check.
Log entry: 9h38
